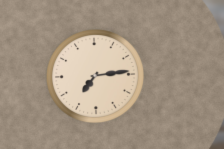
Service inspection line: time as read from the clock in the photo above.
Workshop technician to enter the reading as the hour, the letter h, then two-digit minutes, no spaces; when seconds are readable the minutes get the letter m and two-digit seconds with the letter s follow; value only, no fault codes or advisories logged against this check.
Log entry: 7h14
